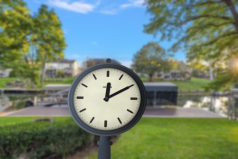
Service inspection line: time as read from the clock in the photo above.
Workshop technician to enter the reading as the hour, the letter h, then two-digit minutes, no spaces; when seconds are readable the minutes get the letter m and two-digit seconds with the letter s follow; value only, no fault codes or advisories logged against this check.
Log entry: 12h10
